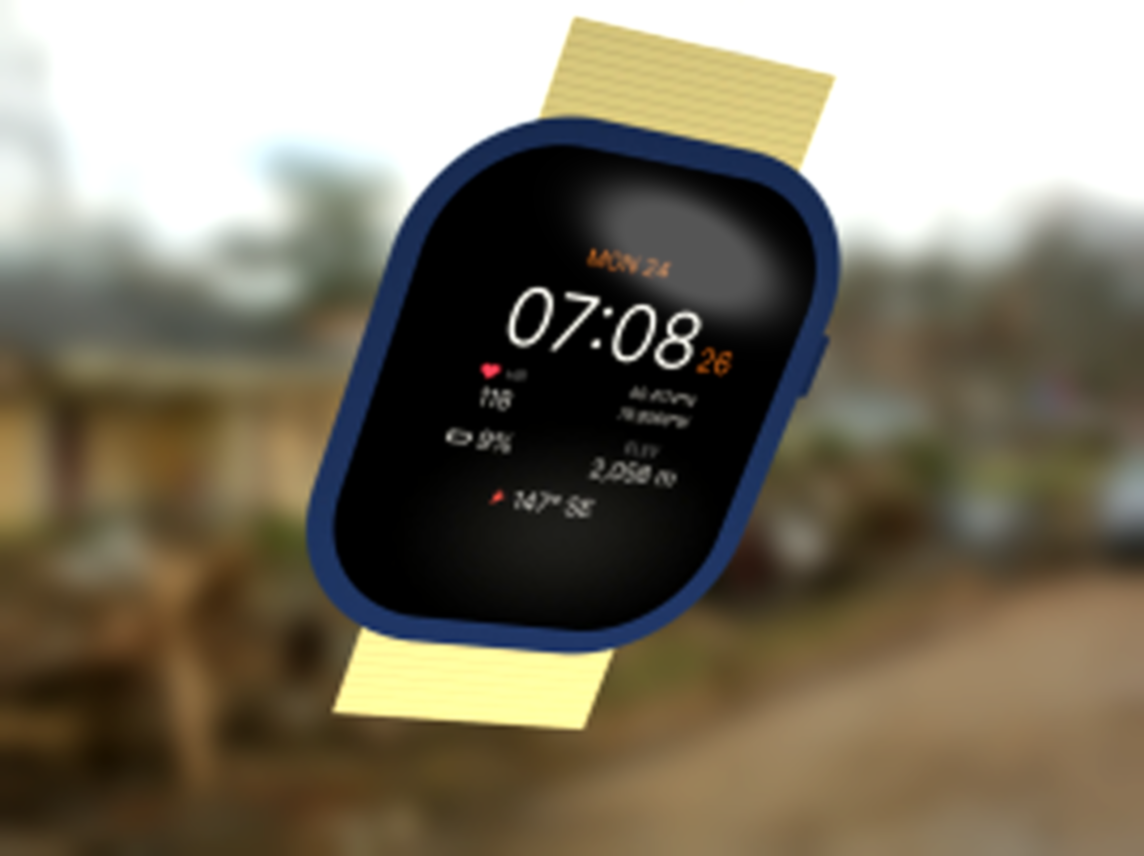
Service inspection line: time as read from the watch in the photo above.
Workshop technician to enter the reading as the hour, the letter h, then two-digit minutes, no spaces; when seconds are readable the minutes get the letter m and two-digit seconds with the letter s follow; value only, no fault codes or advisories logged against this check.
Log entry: 7h08
